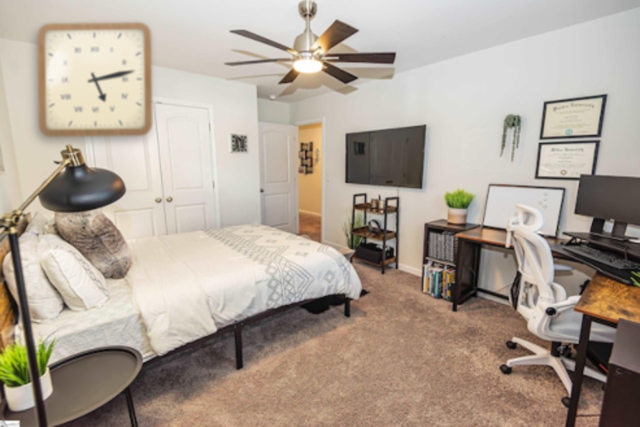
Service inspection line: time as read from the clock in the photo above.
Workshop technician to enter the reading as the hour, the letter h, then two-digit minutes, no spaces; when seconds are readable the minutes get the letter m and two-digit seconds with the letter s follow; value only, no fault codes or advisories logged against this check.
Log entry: 5h13
